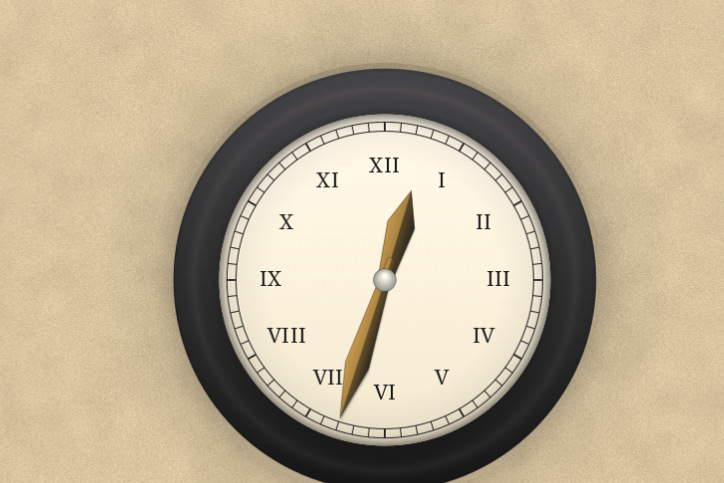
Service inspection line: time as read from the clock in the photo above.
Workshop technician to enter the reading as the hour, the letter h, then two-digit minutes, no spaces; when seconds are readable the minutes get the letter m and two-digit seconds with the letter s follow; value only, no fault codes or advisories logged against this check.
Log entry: 12h33
